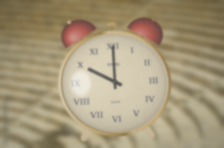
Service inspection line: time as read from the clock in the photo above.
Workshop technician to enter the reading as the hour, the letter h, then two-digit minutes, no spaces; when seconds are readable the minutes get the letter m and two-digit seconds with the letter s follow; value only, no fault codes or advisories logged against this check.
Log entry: 10h00
